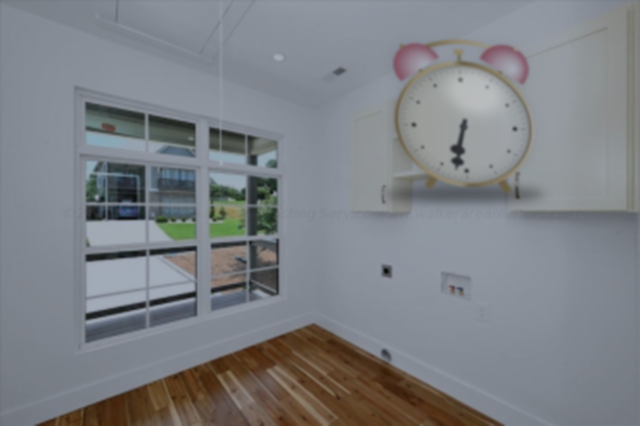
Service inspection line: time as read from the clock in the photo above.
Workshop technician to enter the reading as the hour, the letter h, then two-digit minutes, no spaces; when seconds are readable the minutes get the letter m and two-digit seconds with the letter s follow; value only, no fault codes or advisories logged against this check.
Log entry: 6h32
